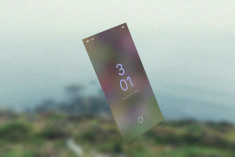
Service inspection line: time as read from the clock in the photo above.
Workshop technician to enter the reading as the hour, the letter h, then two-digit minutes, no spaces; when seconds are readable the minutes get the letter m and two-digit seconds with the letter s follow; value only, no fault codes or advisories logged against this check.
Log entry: 3h01
